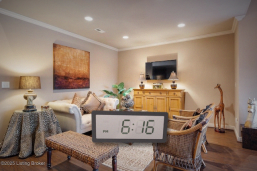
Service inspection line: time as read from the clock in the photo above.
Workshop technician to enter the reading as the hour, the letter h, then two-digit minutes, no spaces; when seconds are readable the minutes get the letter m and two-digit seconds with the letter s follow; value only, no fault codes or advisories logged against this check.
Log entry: 6h16
